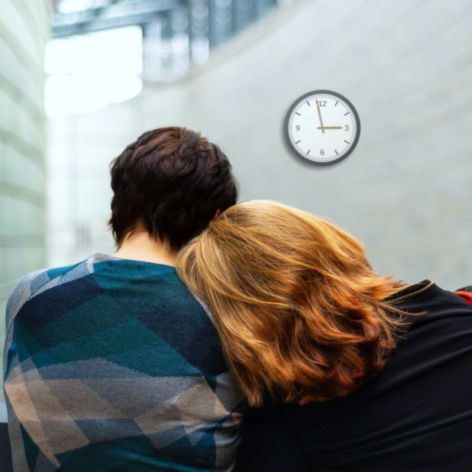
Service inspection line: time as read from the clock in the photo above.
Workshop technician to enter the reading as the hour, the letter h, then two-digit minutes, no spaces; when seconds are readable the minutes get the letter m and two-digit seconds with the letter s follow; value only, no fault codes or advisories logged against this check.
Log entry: 2h58
